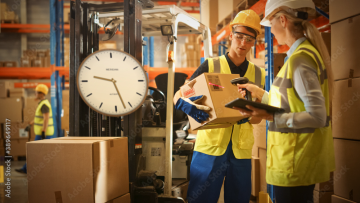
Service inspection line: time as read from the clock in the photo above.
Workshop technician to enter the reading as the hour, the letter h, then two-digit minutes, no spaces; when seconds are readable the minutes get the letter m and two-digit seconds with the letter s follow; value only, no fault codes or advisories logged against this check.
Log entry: 9h27
